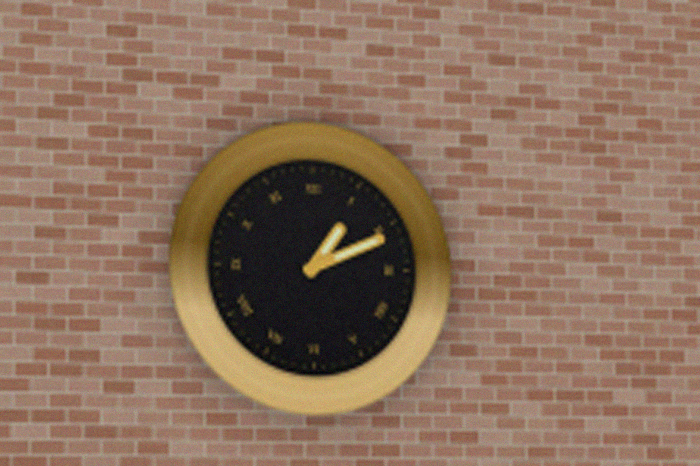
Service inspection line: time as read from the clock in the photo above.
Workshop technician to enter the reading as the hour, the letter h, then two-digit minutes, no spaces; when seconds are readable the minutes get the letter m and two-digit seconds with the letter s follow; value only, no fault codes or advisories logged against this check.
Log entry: 1h11
